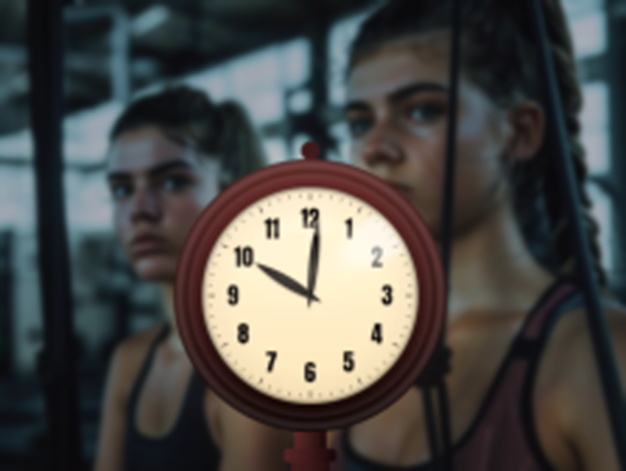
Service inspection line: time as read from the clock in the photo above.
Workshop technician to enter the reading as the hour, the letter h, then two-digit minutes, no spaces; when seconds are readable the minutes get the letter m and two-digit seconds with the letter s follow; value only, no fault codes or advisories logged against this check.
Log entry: 10h01
